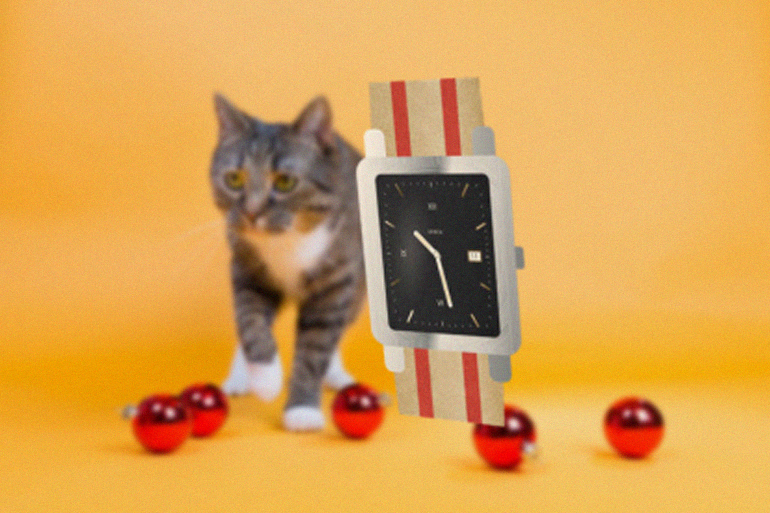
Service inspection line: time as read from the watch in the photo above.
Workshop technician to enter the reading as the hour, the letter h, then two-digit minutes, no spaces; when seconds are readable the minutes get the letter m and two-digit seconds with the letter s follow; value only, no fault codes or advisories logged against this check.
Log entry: 10h28
